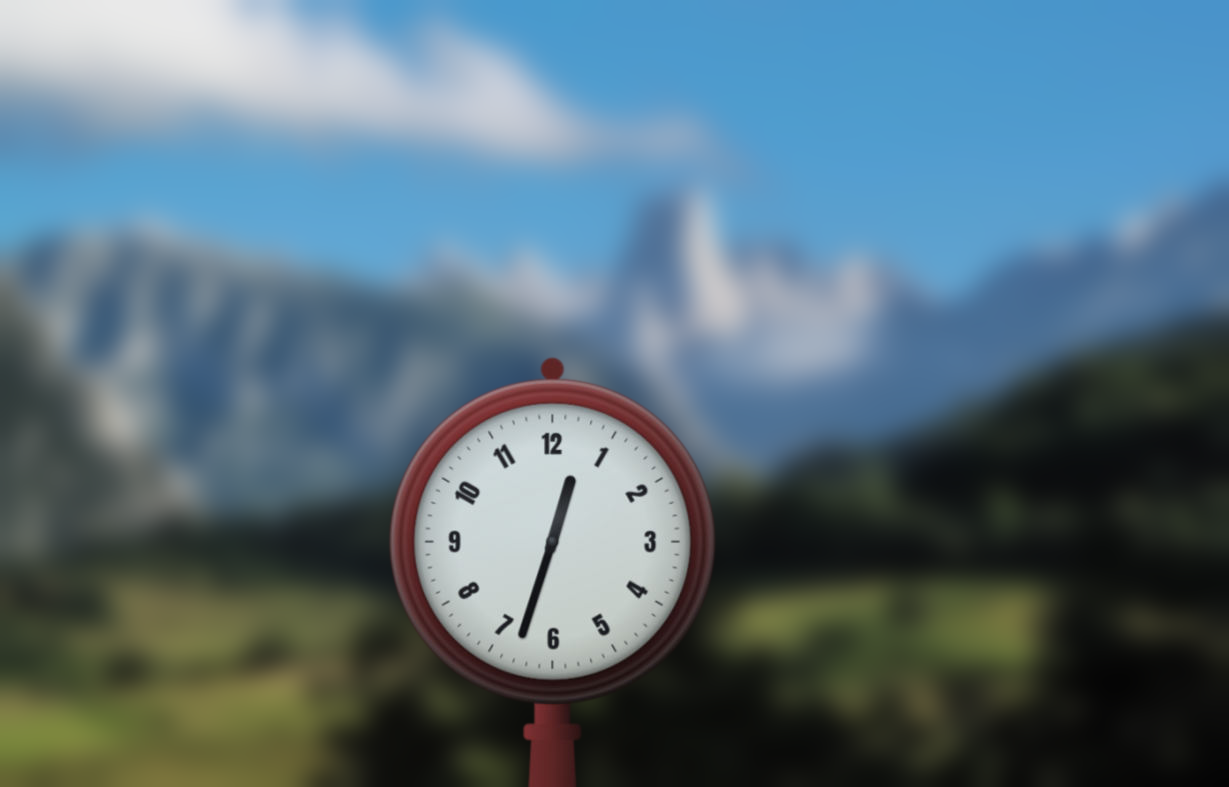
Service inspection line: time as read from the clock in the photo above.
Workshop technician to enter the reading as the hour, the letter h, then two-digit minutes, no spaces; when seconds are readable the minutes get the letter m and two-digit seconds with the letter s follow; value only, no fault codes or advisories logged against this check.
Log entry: 12h33
